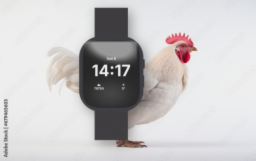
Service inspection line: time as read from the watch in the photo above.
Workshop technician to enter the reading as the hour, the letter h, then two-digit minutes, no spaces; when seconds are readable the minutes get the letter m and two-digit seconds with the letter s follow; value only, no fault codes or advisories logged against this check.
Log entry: 14h17
